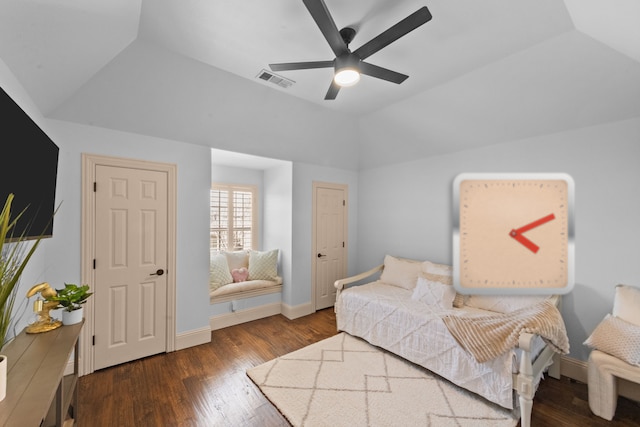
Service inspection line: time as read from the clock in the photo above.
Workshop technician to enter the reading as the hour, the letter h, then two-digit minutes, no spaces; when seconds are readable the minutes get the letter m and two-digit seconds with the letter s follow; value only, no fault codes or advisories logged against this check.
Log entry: 4h11
